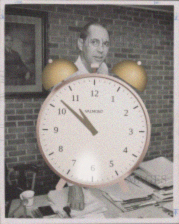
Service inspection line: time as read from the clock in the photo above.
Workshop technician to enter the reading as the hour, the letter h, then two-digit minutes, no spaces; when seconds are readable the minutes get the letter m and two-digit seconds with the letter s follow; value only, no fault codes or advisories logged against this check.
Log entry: 10h52
